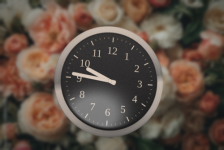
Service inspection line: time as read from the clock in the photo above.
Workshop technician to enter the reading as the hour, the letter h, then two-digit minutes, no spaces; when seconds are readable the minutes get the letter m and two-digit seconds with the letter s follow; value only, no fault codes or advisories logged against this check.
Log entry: 9h46
